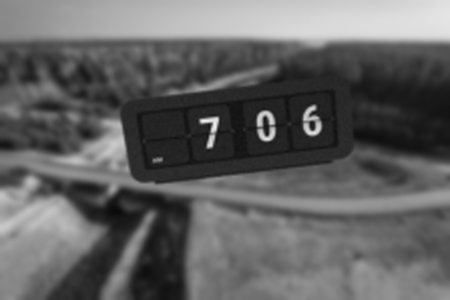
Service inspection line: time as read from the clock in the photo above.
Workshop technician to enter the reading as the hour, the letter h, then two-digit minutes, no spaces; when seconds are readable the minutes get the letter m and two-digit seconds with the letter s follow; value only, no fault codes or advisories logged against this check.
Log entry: 7h06
